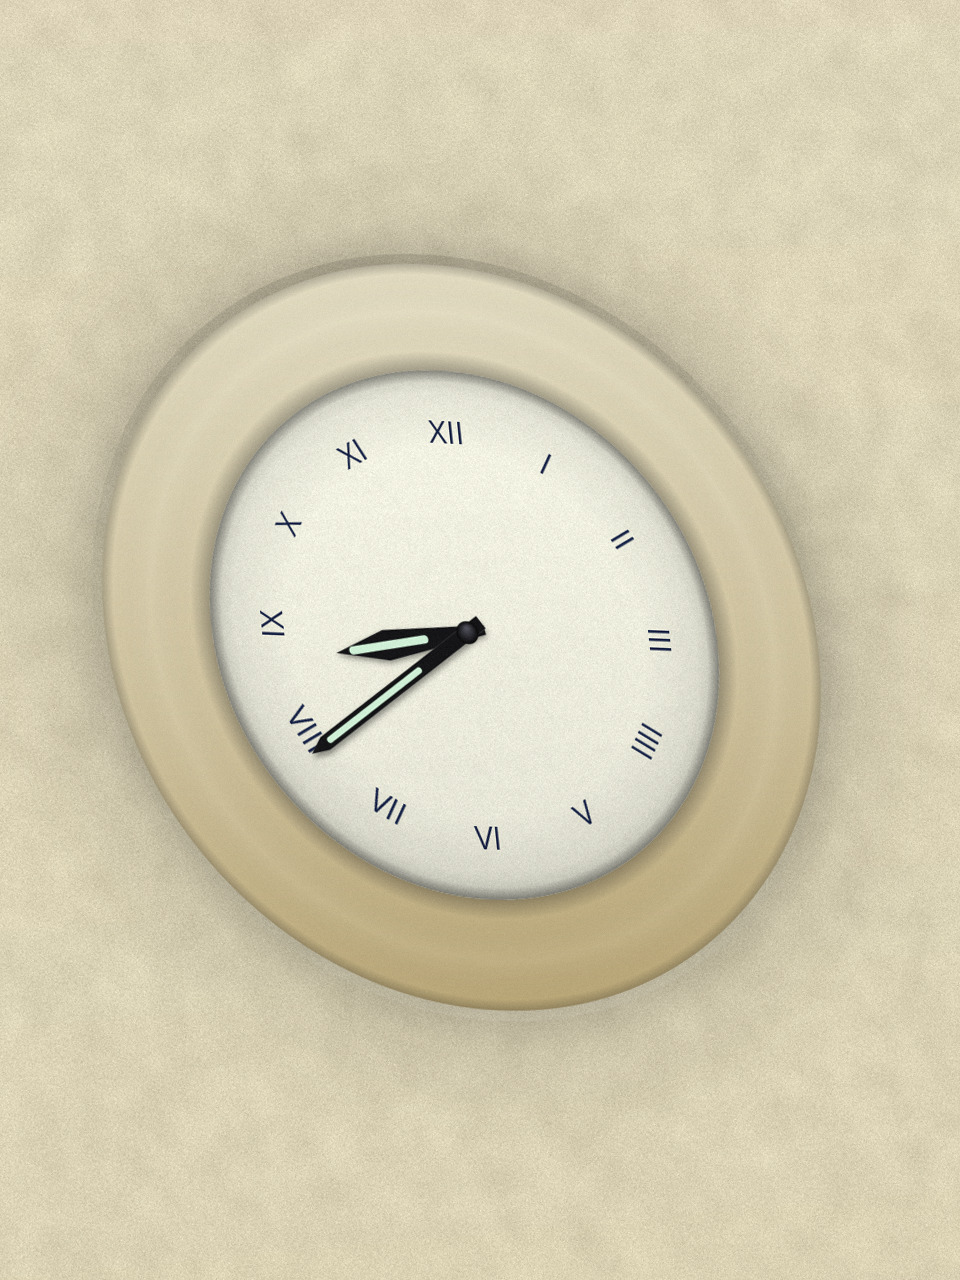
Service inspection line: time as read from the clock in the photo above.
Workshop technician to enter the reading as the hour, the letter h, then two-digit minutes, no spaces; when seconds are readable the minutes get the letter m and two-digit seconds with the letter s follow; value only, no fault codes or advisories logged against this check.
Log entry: 8h39
